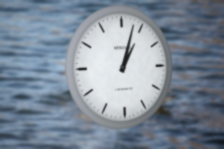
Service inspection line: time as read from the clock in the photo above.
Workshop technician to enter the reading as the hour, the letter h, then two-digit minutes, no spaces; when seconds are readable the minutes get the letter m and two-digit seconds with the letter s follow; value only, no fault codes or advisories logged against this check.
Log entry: 1h03
